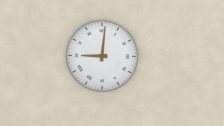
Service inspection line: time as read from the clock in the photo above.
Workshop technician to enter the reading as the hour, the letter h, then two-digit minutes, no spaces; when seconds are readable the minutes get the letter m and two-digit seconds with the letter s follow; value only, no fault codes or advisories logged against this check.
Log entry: 9h01
